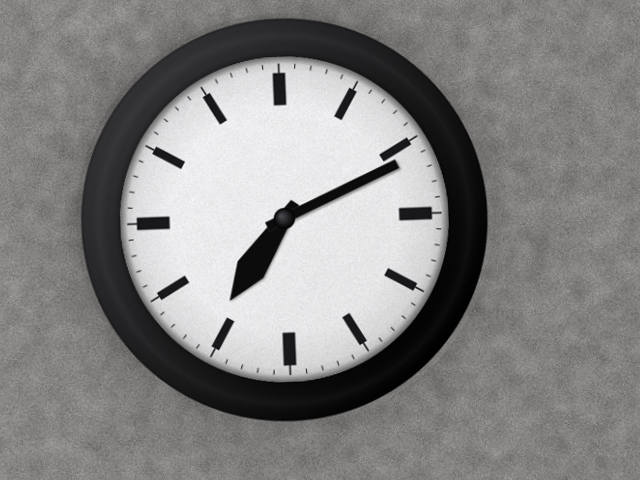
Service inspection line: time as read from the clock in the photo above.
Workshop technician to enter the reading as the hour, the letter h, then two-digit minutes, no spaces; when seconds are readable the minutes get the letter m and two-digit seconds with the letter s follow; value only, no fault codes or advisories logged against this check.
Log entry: 7h11
